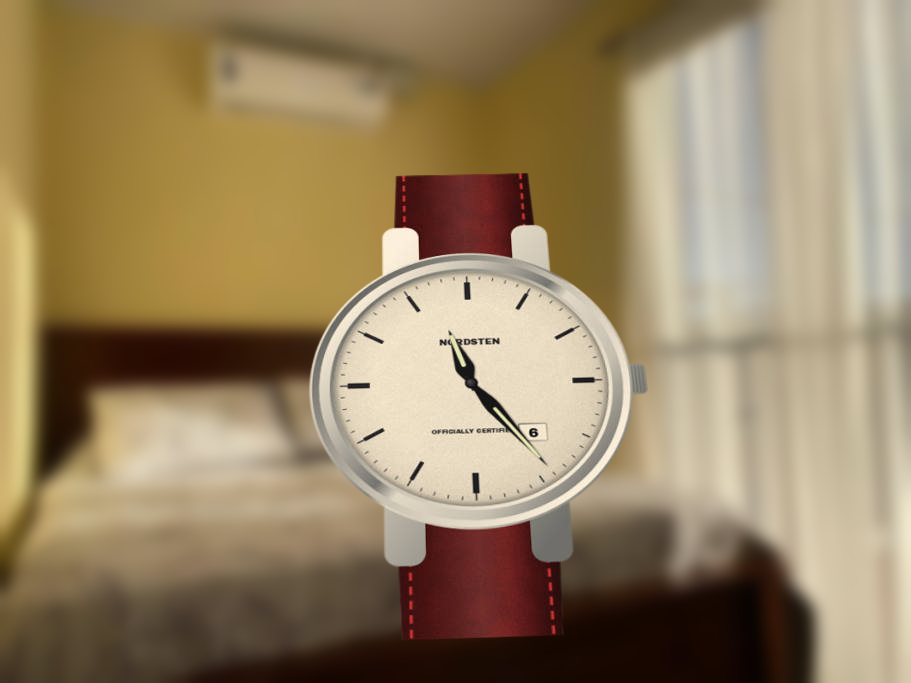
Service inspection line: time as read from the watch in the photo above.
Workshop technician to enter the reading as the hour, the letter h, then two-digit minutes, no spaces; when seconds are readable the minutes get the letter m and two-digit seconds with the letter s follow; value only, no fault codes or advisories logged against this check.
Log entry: 11h24
